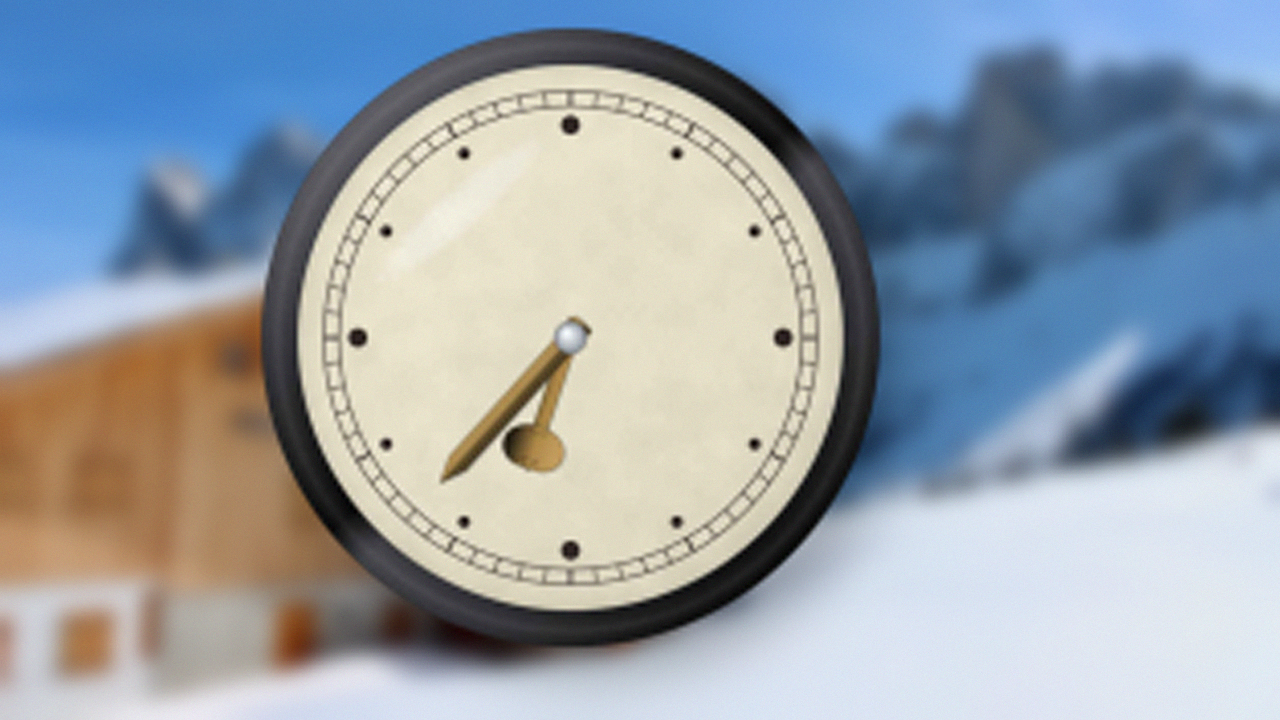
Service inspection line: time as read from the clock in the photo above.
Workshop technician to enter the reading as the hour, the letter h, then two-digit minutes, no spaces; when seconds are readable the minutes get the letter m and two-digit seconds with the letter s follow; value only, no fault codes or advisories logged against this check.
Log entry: 6h37
